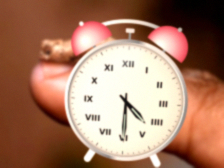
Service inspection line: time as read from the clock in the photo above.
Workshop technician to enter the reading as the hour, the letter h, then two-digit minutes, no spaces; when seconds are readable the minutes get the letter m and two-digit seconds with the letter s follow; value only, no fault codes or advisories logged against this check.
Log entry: 4h30
